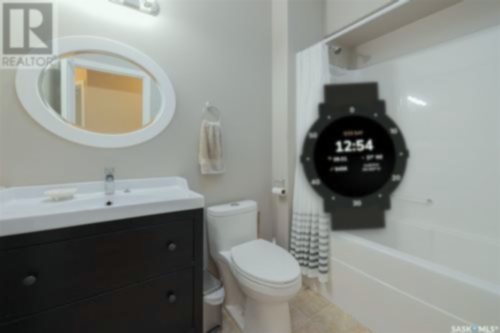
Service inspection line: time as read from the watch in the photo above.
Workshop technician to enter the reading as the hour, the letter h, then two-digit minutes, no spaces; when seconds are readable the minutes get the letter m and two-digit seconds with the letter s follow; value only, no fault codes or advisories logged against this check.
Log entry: 12h54
